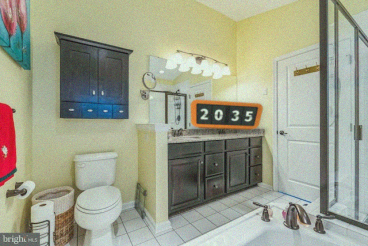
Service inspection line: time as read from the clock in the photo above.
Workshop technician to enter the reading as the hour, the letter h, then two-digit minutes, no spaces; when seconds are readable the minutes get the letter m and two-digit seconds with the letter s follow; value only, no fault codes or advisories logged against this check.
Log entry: 20h35
